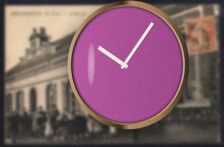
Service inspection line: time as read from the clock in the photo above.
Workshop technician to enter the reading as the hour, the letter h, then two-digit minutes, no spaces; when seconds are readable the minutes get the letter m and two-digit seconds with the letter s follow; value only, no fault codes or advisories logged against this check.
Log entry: 10h06
